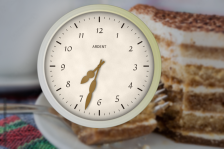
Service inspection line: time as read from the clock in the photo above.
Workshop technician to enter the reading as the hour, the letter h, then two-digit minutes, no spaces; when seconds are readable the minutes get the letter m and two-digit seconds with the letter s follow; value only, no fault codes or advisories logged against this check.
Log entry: 7h33
